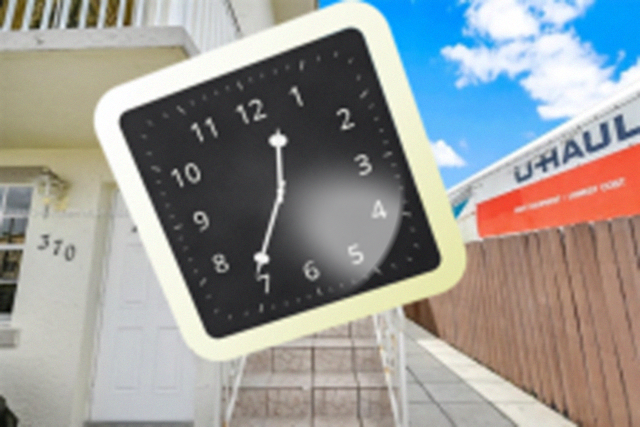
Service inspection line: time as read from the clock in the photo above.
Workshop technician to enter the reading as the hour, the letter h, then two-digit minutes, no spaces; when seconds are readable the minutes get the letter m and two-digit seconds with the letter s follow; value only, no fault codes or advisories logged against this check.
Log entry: 12h36
